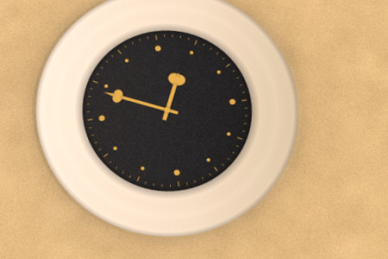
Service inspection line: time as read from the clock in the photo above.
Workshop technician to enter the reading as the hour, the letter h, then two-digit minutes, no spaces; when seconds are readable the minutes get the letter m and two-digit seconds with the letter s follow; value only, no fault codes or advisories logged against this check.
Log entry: 12h49
